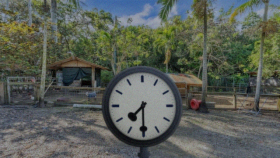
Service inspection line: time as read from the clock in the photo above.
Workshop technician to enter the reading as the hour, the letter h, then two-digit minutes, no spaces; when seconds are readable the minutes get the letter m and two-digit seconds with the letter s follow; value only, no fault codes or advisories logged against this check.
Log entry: 7h30
